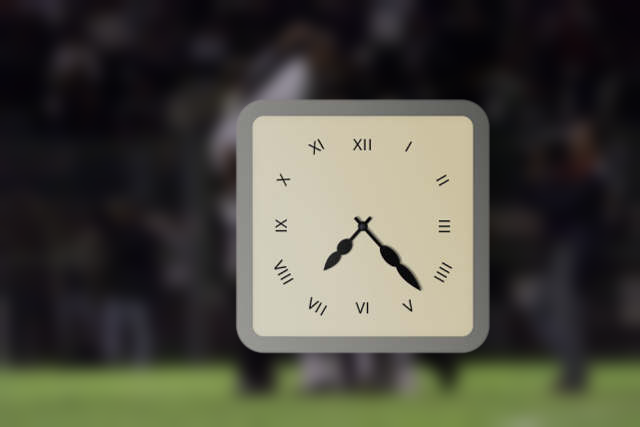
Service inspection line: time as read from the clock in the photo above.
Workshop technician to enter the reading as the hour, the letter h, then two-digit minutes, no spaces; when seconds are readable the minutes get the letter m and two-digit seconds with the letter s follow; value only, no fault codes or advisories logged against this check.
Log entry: 7h23
